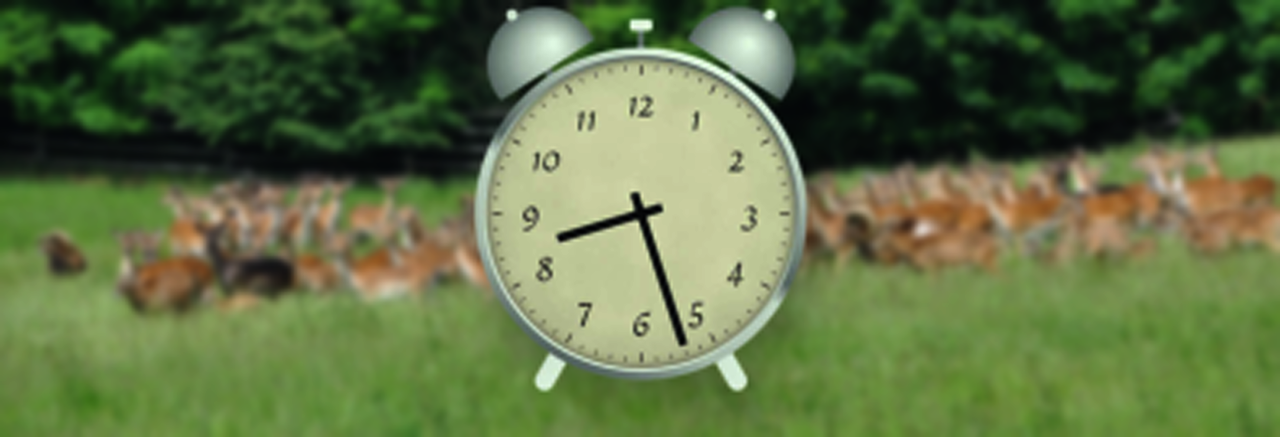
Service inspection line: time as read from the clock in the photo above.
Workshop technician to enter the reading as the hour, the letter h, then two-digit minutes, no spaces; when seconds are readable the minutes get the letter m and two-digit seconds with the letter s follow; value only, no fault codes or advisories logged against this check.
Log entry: 8h27
